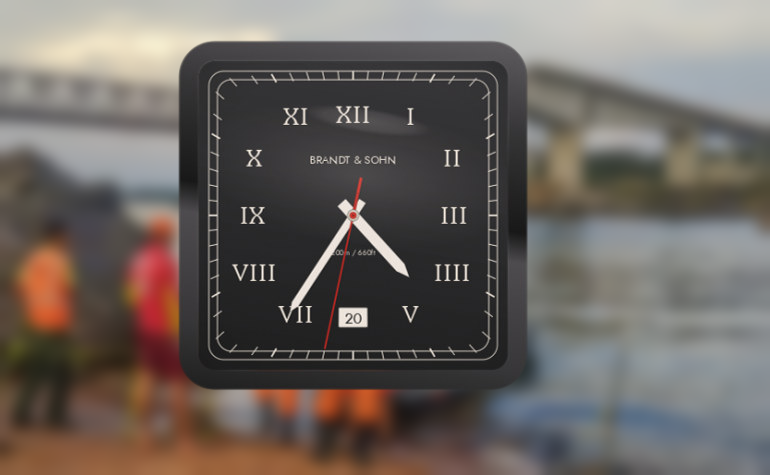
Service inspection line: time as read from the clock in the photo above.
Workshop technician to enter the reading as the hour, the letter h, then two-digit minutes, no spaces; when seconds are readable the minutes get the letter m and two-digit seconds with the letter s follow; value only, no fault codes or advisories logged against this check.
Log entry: 4h35m32s
